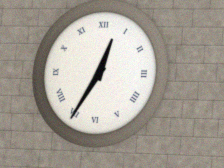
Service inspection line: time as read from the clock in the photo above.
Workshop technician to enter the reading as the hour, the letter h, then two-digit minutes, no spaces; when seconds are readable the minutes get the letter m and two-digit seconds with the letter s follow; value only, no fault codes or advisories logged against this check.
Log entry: 12h35
